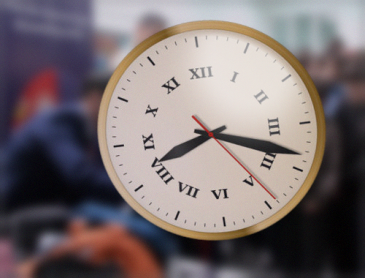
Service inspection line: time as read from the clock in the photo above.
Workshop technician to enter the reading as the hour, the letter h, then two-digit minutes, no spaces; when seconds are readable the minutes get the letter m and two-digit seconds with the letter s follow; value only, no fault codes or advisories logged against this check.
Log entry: 8h18m24s
